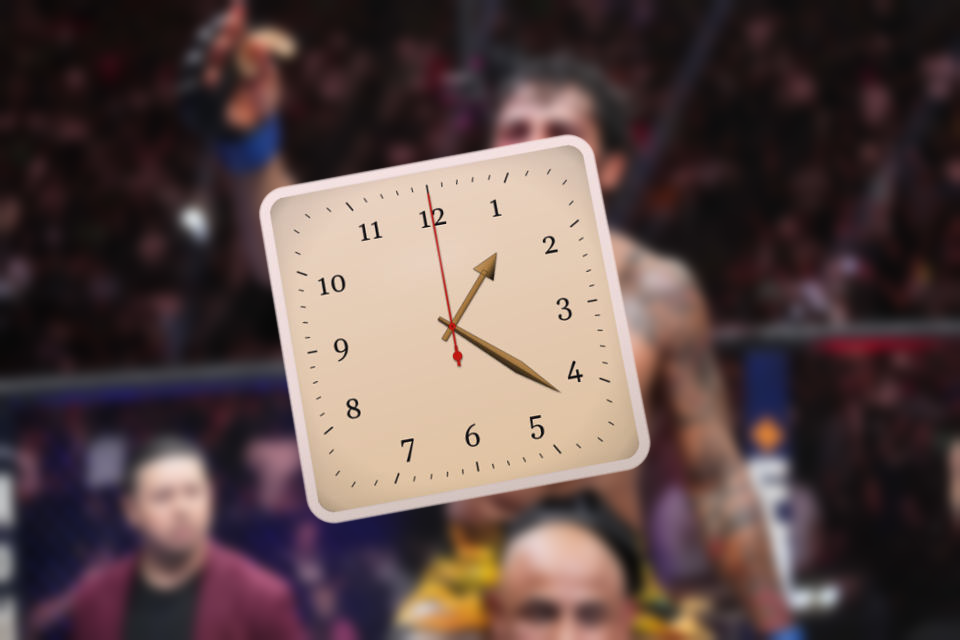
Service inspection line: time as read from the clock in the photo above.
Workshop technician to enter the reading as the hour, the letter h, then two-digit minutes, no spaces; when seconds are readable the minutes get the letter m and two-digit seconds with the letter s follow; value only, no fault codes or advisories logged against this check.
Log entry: 1h22m00s
